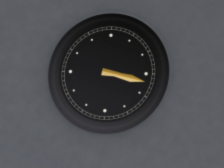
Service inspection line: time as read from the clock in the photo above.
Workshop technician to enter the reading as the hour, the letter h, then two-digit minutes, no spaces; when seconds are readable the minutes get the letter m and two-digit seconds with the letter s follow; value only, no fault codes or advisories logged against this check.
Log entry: 3h17
